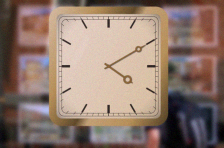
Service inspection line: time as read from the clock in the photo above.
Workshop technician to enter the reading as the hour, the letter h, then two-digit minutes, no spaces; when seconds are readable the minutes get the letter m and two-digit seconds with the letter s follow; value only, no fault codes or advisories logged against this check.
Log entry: 4h10
